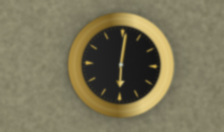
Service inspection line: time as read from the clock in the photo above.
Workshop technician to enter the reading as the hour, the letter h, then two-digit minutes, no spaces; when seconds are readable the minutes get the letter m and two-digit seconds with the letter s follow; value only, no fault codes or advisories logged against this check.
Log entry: 6h01
